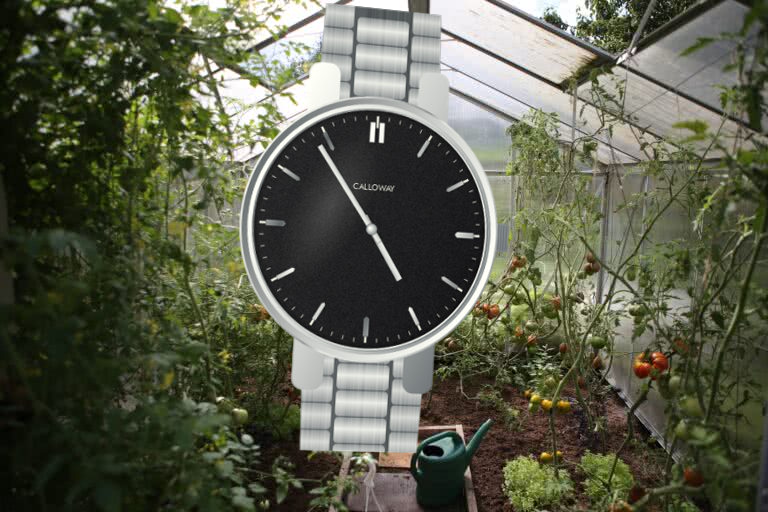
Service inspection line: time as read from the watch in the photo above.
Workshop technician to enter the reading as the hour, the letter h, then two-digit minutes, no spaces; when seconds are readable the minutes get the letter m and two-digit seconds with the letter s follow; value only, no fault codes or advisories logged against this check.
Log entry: 4h54
